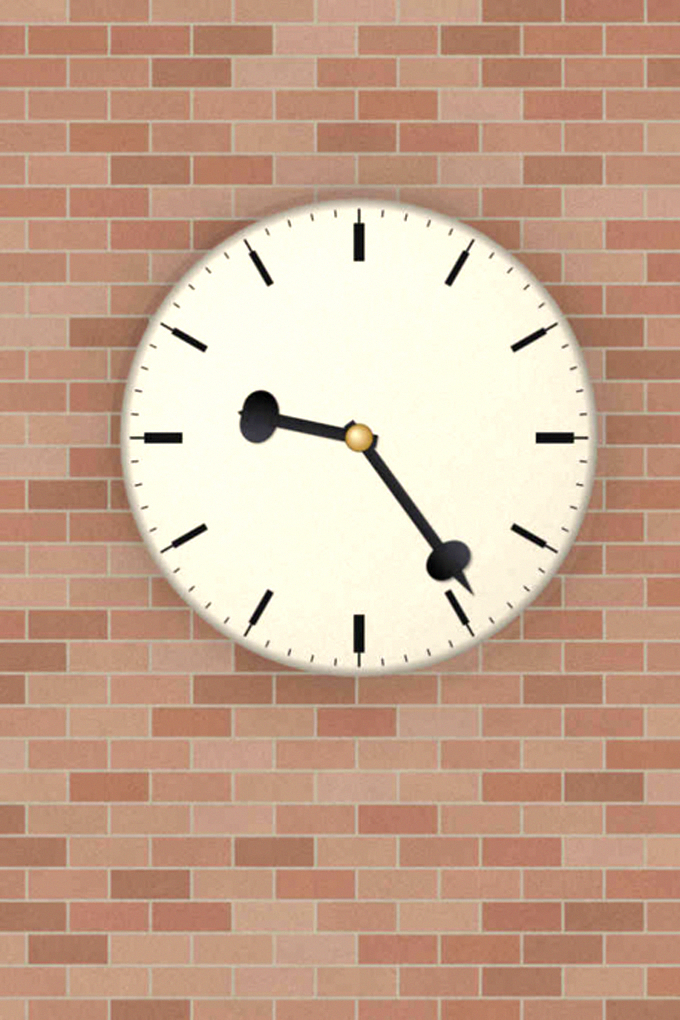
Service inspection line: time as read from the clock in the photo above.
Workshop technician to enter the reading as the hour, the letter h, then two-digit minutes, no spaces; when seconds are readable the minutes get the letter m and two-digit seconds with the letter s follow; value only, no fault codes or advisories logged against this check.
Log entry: 9h24
